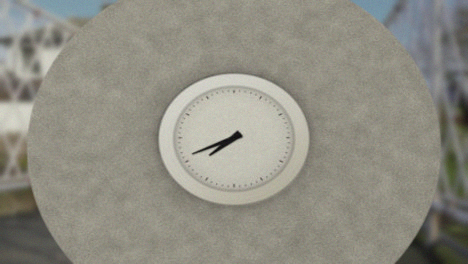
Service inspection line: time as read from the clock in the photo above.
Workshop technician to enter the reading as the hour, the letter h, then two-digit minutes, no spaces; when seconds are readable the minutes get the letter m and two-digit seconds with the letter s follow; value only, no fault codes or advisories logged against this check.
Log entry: 7h41
